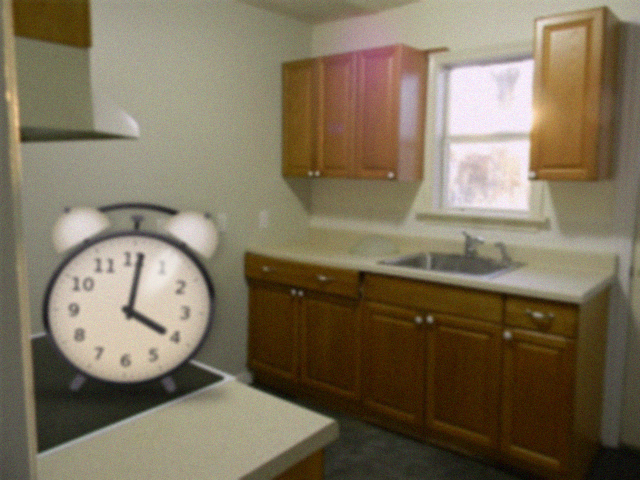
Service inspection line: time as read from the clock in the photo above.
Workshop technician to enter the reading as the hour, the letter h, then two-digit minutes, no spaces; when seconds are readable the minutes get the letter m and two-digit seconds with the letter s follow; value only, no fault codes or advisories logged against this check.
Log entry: 4h01
